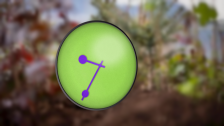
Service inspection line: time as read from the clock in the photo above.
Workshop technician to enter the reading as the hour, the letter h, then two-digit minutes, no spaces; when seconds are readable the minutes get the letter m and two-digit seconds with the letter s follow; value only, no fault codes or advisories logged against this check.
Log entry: 9h35
